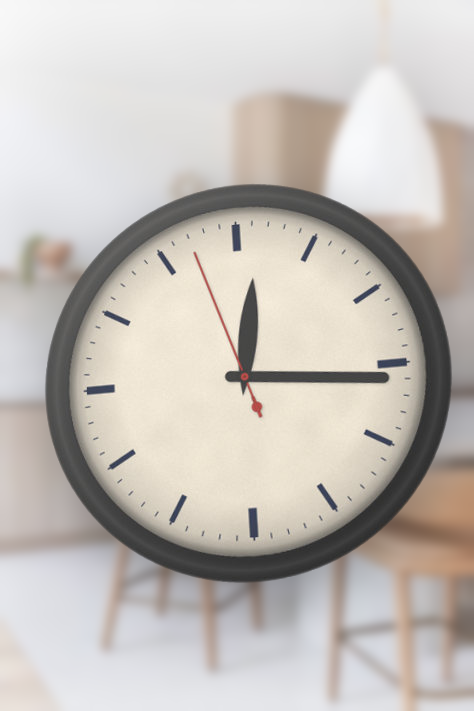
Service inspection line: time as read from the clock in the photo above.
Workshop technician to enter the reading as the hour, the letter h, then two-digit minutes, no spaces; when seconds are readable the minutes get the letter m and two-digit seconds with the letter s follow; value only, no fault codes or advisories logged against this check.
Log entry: 12h15m57s
